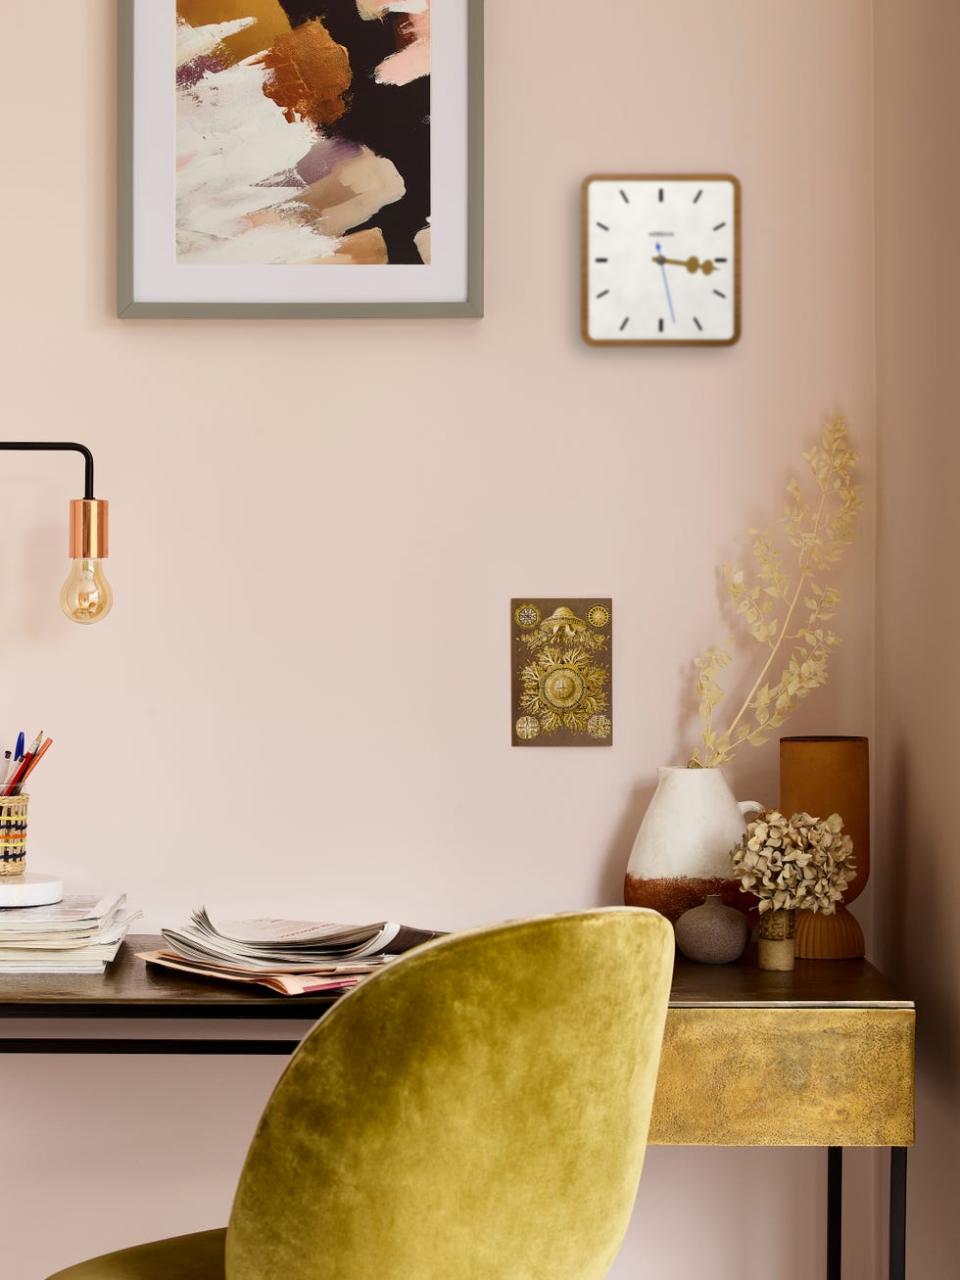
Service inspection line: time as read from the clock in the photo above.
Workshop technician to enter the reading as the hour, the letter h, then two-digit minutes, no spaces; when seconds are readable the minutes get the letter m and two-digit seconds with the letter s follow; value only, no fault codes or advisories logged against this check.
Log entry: 3h16m28s
